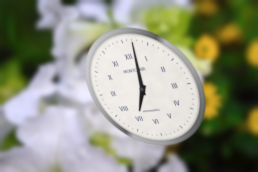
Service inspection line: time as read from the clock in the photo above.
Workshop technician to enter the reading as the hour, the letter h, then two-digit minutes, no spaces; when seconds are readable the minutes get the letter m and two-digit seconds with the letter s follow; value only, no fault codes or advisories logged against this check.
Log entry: 7h02
